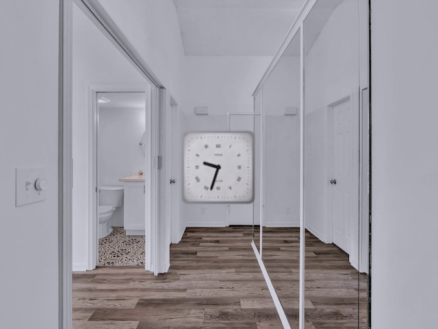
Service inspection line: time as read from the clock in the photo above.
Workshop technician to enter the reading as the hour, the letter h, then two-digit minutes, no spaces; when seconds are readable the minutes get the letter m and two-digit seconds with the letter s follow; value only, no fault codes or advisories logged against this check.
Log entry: 9h33
